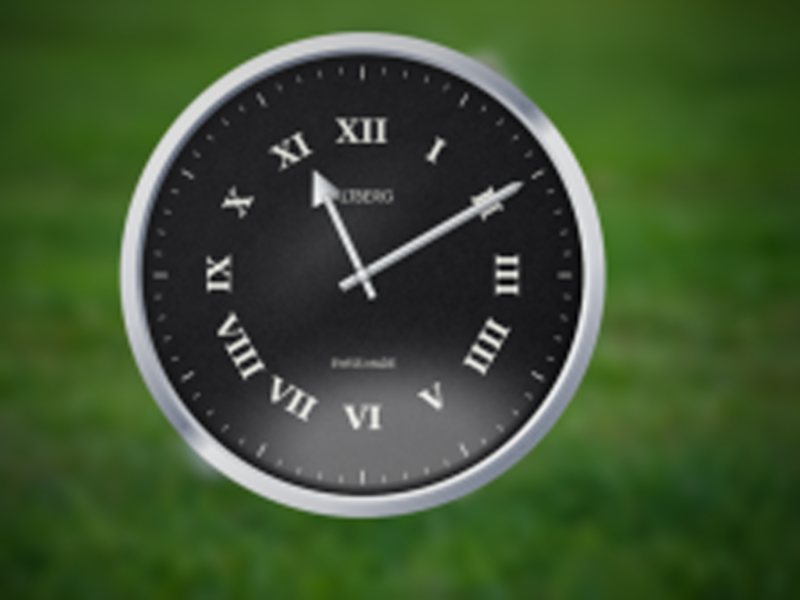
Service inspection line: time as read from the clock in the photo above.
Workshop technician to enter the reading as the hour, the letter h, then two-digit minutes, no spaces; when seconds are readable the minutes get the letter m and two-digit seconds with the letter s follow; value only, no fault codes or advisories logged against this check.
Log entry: 11h10
